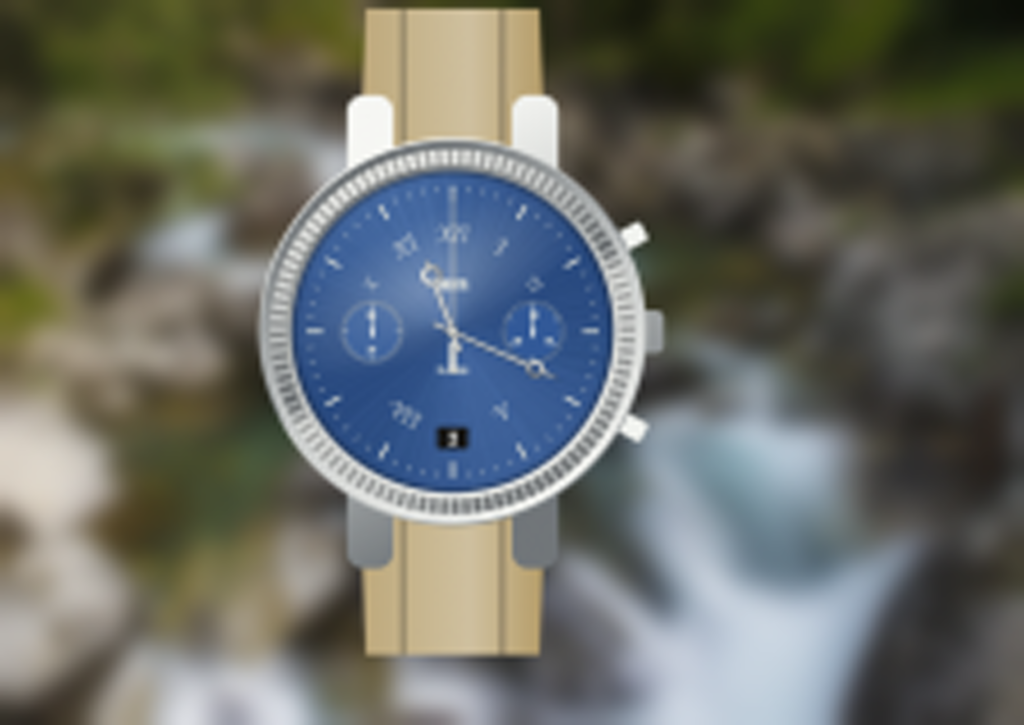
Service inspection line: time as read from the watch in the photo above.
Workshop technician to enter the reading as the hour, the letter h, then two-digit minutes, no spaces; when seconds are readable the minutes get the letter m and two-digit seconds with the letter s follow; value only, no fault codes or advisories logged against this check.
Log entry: 11h19
